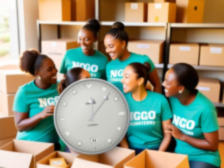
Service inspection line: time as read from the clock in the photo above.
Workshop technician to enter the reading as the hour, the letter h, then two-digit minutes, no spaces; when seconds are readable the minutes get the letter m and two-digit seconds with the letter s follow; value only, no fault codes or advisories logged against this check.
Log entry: 12h07
